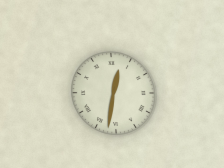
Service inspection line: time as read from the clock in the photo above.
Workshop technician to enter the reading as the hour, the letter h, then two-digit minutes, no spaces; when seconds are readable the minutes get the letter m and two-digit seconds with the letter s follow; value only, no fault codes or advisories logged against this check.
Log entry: 12h32
